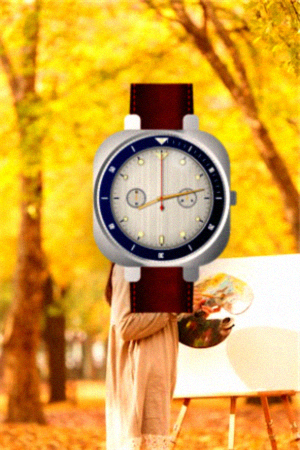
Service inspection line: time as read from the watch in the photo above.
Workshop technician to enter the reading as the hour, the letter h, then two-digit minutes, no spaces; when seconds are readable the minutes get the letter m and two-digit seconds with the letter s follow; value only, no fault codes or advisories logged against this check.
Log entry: 8h13
